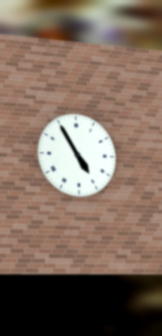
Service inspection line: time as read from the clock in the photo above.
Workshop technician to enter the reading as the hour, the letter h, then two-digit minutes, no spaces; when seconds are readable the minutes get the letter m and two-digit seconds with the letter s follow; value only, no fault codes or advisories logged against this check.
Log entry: 4h55
